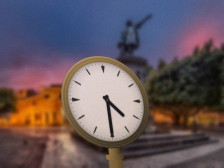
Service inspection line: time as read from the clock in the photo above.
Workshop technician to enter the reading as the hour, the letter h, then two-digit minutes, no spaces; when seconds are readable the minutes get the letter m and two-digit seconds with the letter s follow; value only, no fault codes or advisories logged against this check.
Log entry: 4h30
